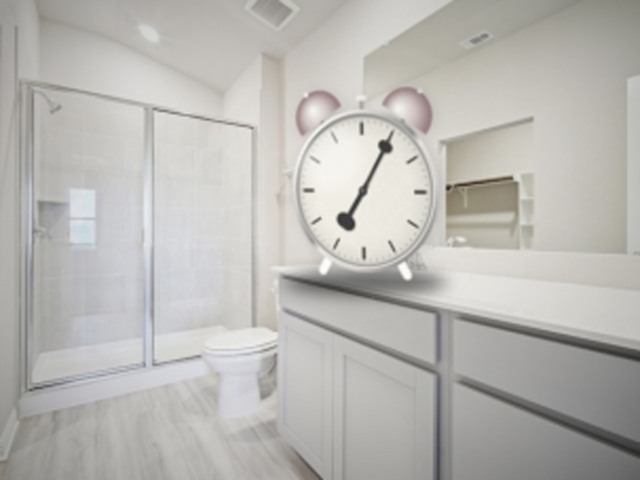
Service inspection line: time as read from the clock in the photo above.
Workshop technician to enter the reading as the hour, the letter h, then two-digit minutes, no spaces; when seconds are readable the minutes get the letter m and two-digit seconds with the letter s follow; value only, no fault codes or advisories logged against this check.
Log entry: 7h05
